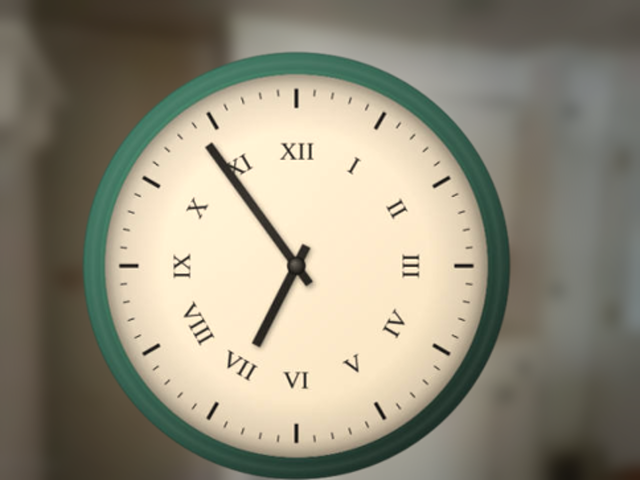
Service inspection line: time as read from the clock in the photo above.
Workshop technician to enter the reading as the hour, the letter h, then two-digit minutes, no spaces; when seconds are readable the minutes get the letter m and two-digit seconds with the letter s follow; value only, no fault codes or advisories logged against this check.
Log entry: 6h54
